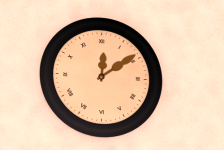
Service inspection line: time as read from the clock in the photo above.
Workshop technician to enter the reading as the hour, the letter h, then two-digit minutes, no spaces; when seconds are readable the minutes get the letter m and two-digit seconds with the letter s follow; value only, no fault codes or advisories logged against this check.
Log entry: 12h09
